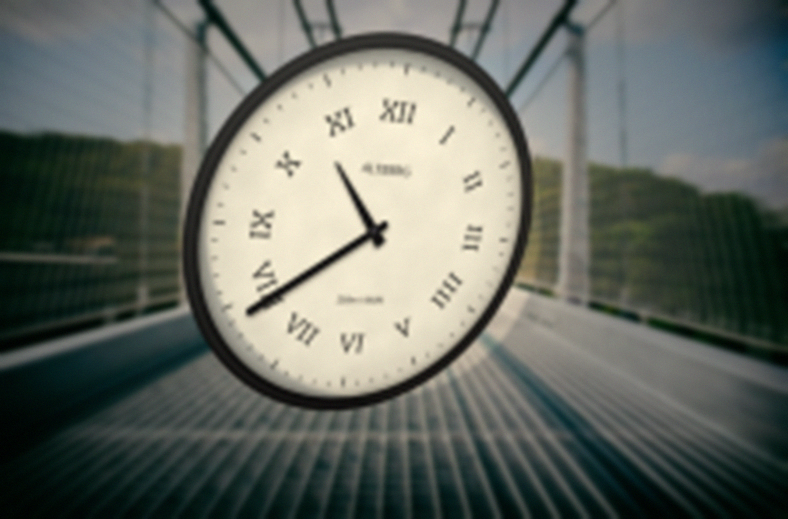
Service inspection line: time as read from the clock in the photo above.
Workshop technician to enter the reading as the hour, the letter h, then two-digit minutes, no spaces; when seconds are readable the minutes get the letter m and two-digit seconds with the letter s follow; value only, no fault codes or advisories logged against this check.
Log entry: 10h39
